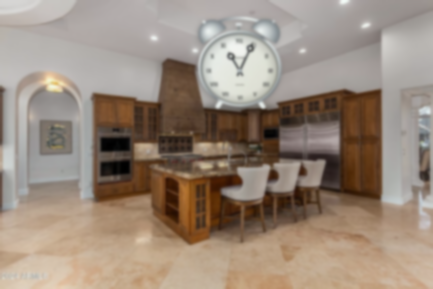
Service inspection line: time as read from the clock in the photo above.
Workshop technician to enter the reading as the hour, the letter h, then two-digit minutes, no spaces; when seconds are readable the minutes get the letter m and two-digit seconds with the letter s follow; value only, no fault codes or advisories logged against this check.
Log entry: 11h04
